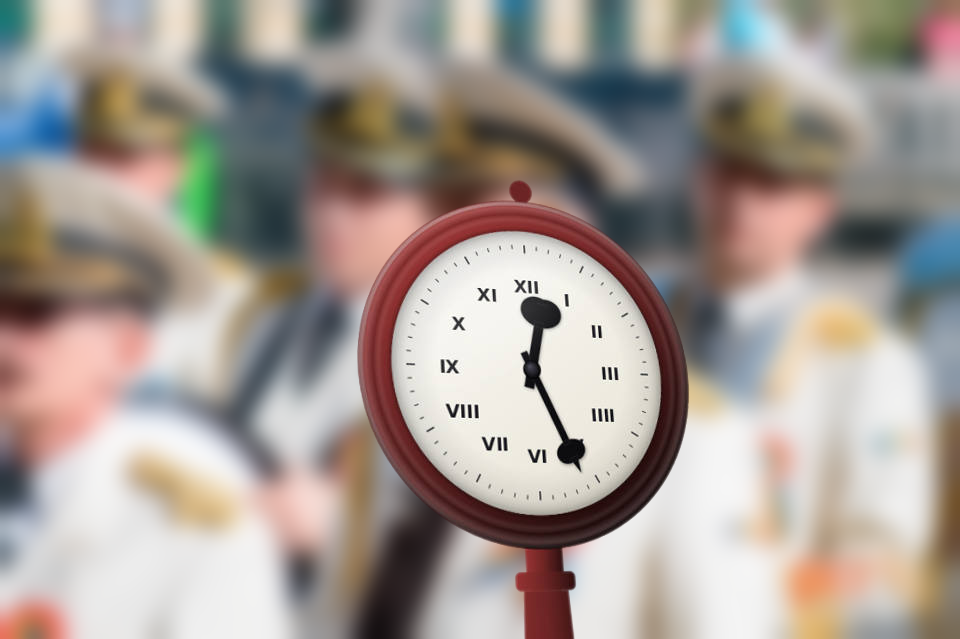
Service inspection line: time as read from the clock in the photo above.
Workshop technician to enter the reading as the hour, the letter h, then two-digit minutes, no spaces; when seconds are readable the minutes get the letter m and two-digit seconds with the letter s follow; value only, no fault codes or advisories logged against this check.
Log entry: 12h26
